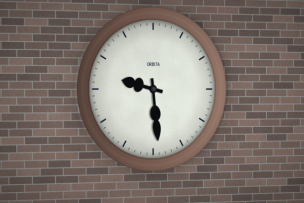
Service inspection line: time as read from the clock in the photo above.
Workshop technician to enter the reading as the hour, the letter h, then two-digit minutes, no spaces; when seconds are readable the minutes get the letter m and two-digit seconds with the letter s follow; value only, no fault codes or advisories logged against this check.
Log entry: 9h29
